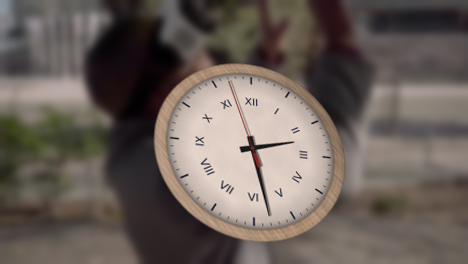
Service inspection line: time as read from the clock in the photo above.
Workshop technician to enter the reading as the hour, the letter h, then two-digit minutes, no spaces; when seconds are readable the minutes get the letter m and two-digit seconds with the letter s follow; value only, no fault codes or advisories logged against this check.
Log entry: 2h27m57s
